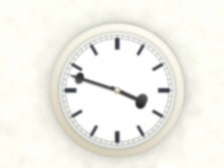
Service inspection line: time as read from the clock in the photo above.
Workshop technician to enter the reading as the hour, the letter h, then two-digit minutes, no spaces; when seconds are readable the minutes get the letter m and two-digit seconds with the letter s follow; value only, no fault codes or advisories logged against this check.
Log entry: 3h48
